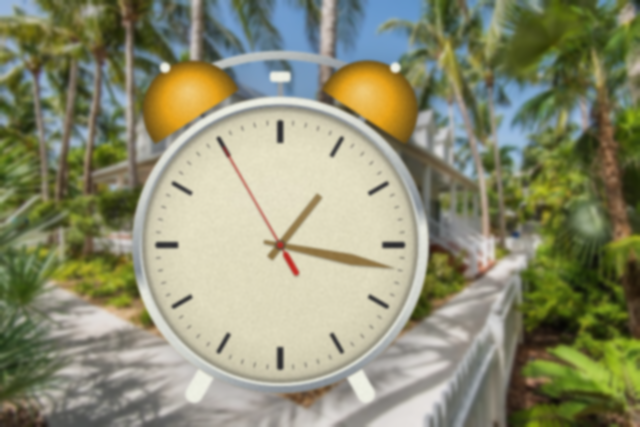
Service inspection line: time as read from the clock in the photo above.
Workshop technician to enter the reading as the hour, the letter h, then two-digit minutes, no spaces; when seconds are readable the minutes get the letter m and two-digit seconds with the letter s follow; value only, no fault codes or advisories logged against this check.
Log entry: 1h16m55s
